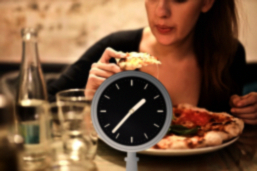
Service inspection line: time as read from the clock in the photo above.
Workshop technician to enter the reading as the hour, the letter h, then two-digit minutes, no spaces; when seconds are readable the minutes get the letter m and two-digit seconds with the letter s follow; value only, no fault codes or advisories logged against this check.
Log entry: 1h37
